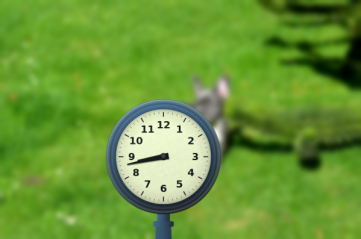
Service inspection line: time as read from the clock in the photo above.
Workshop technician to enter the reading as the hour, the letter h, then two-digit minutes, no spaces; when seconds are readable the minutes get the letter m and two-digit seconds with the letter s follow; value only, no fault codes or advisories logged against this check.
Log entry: 8h43
